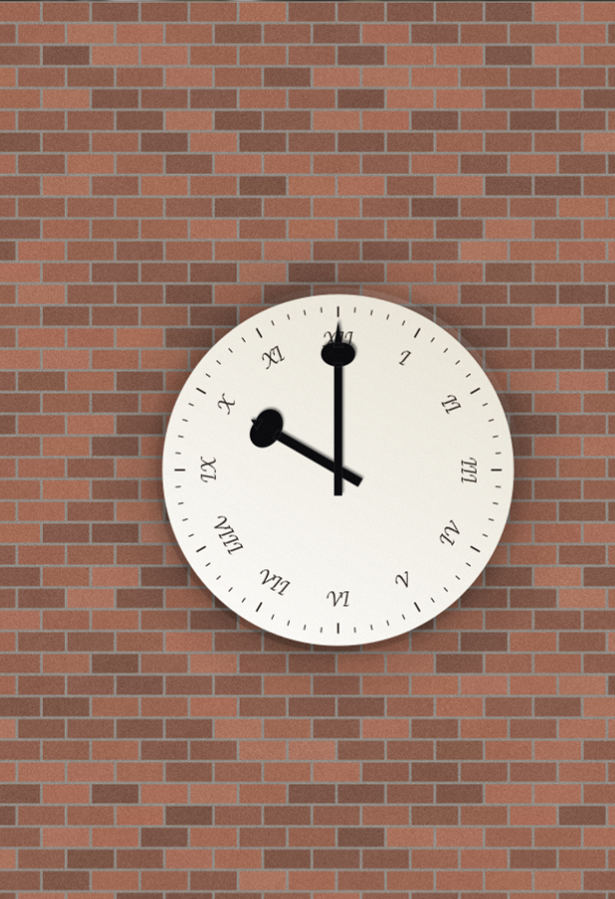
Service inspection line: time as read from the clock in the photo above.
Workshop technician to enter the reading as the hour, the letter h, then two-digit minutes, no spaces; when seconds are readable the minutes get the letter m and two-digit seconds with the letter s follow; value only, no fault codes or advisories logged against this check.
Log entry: 10h00
